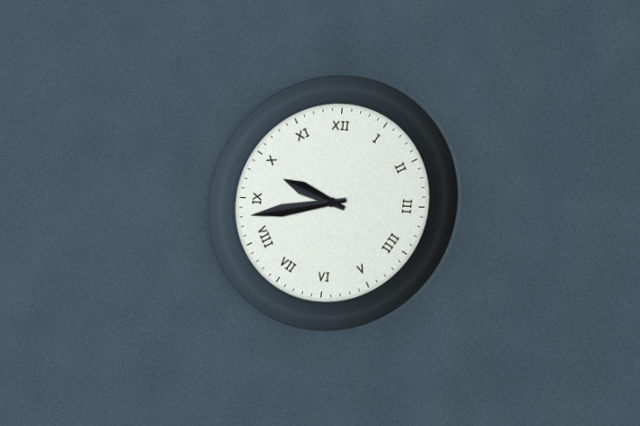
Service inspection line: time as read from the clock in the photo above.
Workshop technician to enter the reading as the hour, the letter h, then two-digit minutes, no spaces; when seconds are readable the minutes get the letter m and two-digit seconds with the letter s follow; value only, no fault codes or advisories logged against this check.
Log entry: 9h43
